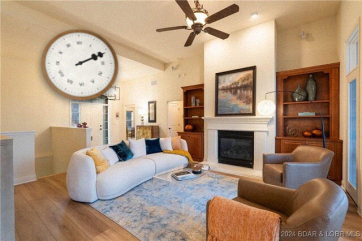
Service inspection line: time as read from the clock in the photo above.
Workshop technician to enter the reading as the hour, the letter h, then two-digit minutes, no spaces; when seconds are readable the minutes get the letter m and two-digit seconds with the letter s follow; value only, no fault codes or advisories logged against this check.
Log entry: 2h11
